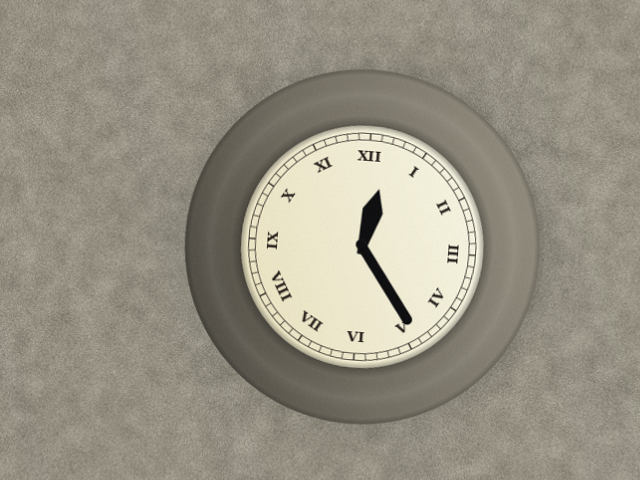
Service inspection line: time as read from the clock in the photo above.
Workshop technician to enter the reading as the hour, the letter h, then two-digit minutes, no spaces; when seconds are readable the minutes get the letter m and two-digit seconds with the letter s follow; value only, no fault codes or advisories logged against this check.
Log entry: 12h24
